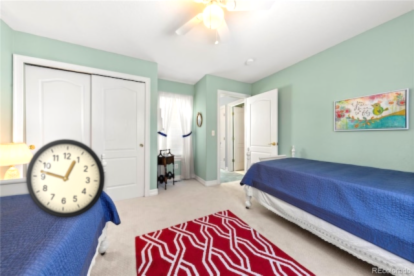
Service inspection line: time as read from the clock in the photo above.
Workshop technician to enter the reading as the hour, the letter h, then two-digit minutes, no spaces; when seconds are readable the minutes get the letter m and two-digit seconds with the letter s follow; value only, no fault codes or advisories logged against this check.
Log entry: 12h47
